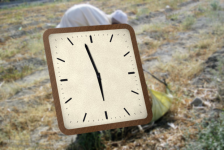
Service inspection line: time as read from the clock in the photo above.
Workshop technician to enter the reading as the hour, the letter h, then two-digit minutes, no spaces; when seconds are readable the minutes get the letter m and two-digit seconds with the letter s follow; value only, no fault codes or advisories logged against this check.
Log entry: 5h58
